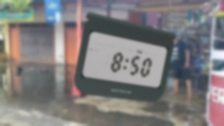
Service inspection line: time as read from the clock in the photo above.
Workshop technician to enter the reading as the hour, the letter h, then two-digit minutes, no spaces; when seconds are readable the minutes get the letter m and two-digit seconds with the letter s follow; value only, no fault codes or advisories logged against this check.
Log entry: 8h50
